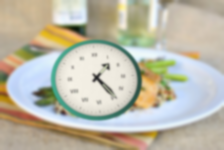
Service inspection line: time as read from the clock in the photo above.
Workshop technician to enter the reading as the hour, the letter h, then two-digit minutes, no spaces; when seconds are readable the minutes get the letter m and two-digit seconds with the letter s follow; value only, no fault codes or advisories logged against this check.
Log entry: 1h24
